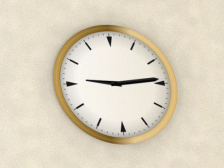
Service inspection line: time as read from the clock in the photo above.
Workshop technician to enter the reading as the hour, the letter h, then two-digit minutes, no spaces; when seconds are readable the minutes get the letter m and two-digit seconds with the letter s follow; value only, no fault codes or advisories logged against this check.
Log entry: 9h14
